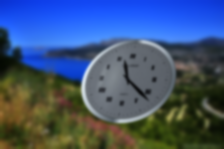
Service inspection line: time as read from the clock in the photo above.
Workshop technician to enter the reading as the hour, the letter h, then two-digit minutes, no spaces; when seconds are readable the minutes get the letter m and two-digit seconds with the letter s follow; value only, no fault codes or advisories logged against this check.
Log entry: 11h22
